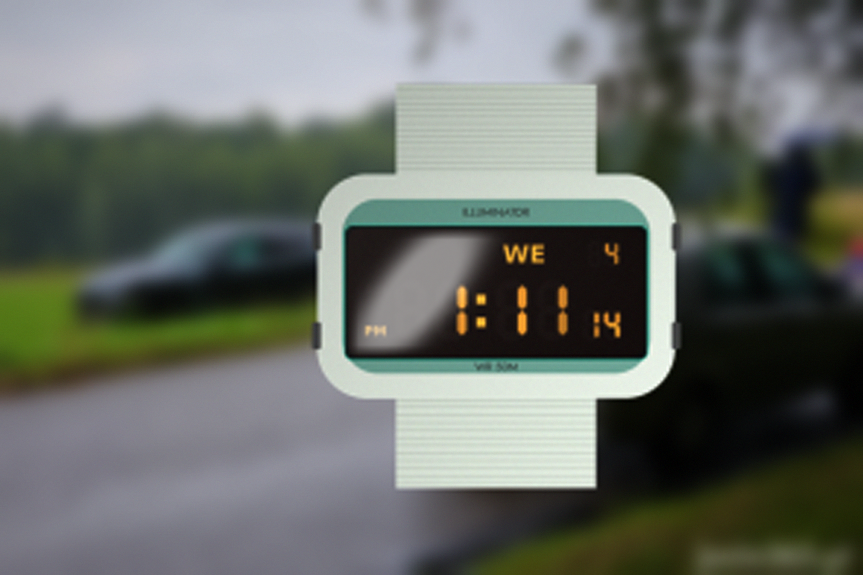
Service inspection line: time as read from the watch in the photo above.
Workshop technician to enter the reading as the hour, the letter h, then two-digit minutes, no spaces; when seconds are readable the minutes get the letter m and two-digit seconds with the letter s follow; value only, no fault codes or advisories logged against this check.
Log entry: 1h11m14s
